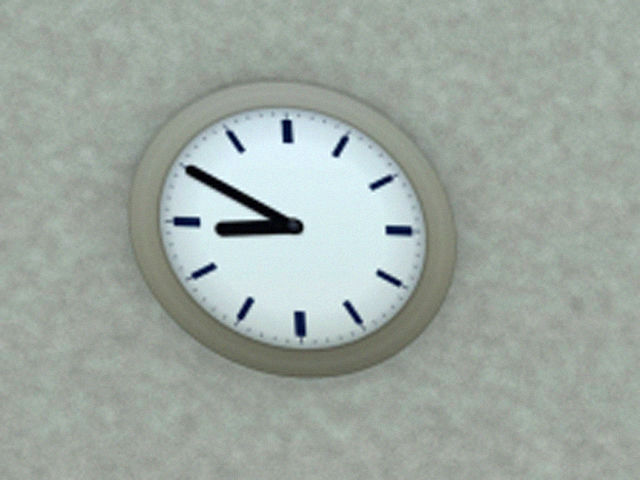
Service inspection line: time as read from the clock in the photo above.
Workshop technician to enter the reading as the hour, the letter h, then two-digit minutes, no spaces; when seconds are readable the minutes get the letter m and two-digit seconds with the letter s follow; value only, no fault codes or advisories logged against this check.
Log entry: 8h50
